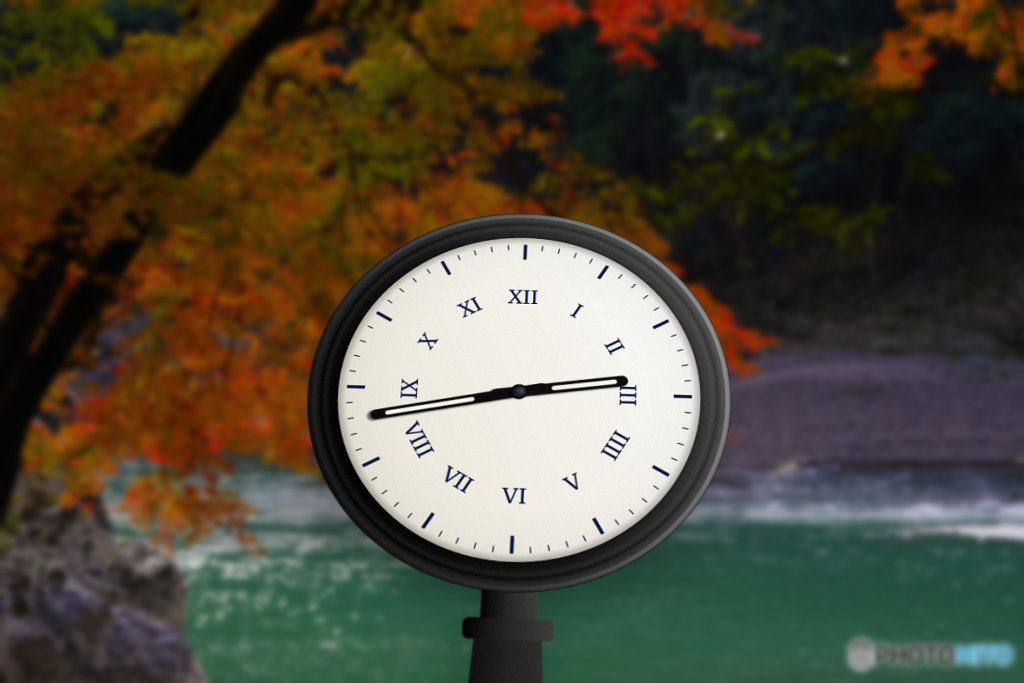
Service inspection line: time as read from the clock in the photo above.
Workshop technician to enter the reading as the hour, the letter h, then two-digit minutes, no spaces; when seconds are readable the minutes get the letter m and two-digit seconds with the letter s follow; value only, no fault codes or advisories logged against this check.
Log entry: 2h43
